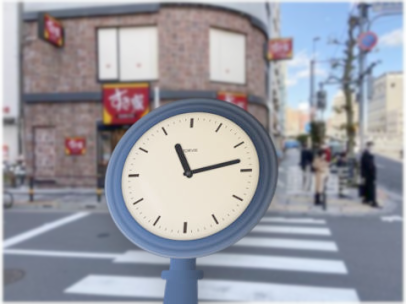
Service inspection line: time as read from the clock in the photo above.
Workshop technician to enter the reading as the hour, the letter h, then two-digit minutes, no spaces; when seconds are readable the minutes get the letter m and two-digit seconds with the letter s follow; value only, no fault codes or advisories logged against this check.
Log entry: 11h13
